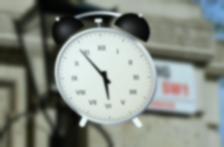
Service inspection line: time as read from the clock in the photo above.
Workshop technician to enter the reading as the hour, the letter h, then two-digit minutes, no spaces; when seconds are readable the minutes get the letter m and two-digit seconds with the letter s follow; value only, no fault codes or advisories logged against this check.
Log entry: 5h54
